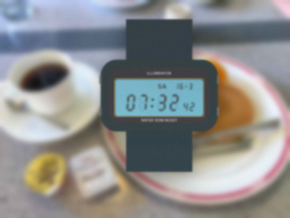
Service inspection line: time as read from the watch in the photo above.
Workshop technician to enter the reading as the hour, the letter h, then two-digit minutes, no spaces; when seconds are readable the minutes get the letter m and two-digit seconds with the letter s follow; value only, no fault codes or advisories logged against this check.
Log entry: 7h32
